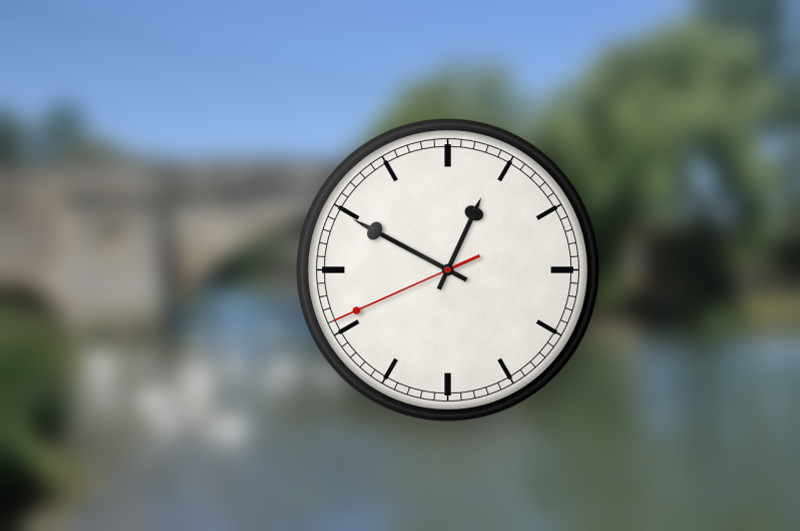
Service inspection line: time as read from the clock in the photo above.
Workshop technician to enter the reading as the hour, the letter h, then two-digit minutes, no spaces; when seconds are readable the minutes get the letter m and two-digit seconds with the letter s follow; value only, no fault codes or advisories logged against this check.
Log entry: 12h49m41s
